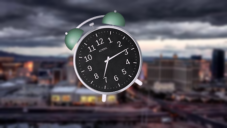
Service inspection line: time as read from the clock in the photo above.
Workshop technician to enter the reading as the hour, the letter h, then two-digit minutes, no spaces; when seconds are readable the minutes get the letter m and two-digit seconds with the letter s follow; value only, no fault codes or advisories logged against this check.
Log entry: 7h14
